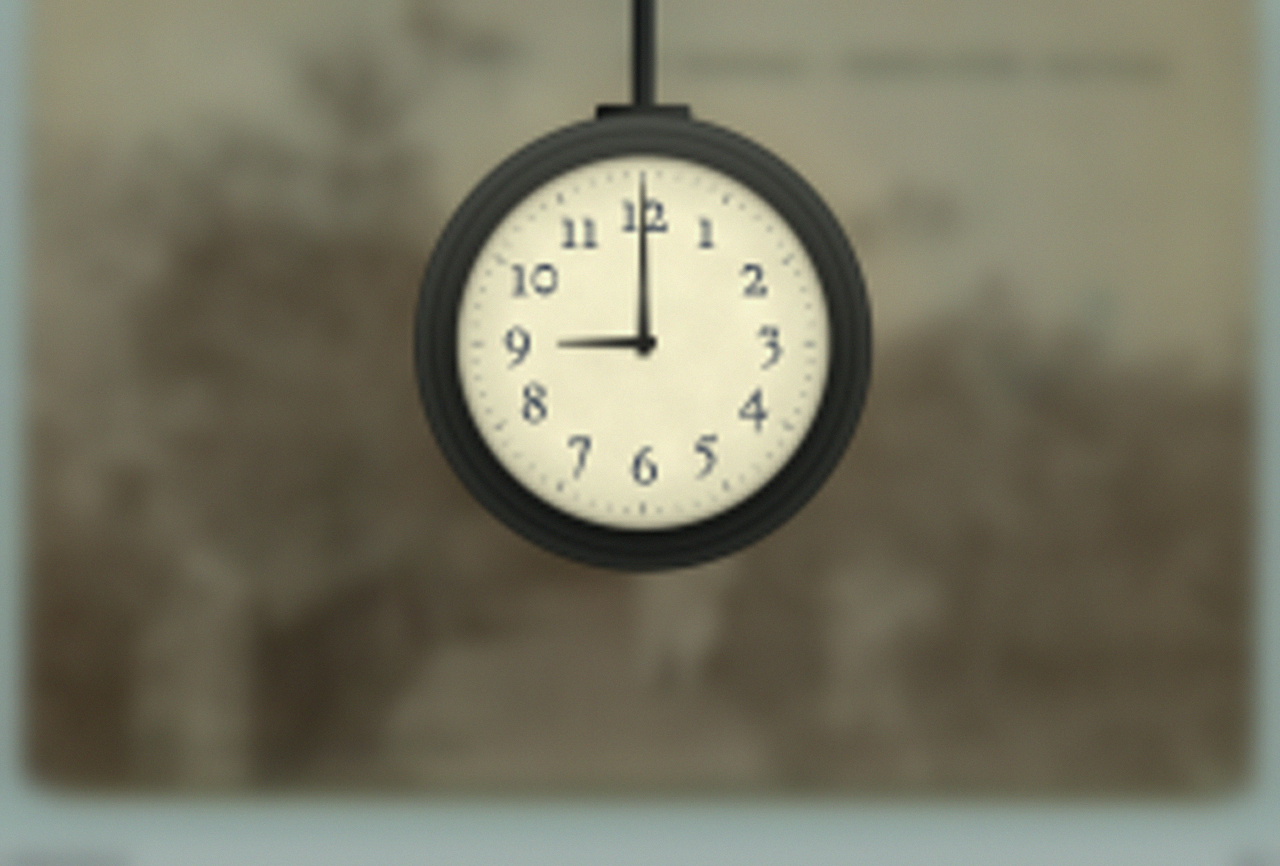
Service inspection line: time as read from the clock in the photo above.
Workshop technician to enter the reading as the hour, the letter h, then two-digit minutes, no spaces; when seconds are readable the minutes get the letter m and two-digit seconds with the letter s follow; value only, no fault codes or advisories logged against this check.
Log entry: 9h00
